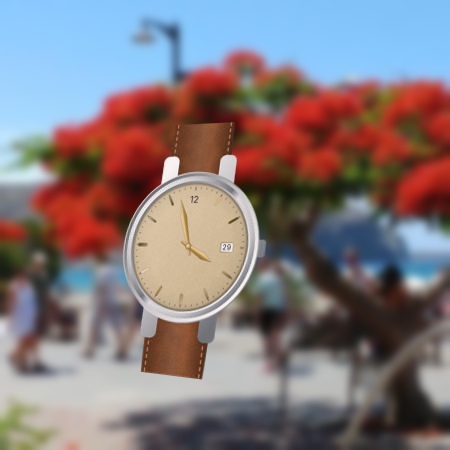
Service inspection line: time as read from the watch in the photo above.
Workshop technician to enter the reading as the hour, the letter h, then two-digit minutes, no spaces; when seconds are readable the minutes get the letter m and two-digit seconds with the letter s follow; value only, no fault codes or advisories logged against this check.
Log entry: 3h57
